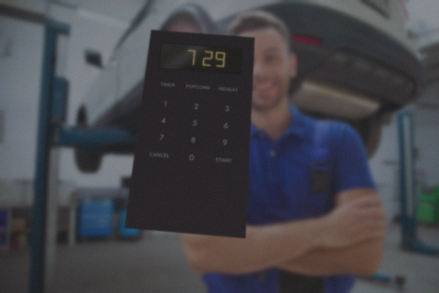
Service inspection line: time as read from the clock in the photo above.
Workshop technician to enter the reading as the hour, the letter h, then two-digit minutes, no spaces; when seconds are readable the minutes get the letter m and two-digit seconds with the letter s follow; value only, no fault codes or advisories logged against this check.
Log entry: 7h29
